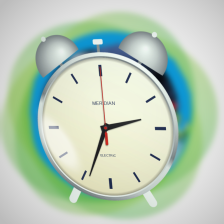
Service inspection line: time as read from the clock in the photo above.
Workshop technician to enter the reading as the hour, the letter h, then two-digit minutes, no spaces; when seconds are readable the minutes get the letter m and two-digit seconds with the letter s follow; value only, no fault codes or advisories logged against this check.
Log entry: 2h34m00s
